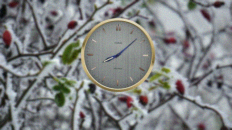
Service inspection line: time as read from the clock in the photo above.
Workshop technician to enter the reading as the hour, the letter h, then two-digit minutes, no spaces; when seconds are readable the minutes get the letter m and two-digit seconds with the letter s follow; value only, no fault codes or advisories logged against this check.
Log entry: 8h08
